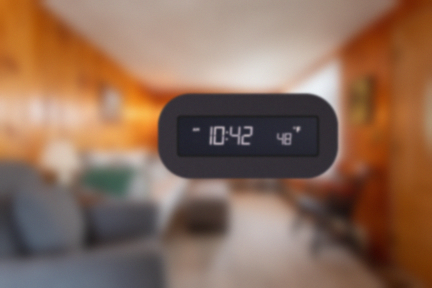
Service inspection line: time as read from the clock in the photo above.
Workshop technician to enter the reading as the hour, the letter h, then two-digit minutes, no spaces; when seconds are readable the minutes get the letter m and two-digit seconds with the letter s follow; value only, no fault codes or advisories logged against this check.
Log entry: 10h42
